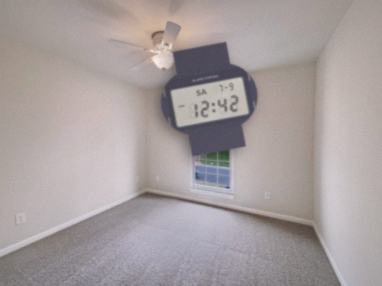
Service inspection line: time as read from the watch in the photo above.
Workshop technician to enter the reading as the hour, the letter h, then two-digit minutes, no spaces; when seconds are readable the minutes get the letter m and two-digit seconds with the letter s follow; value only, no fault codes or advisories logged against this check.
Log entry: 12h42
